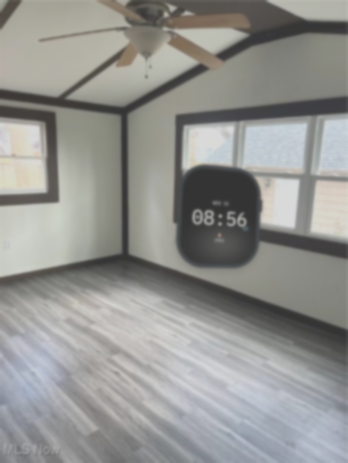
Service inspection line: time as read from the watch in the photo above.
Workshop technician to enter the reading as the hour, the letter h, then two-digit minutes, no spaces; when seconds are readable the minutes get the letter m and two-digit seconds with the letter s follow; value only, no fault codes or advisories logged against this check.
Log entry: 8h56
